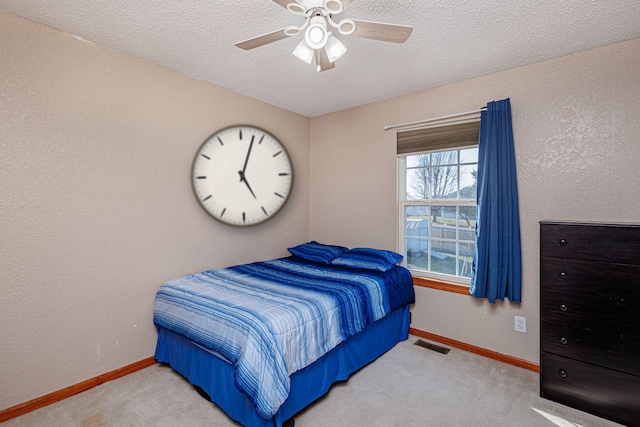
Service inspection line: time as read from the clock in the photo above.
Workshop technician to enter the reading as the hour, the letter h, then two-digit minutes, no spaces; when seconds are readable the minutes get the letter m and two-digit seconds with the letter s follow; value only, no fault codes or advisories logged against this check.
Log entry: 5h03
